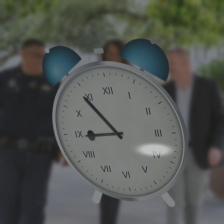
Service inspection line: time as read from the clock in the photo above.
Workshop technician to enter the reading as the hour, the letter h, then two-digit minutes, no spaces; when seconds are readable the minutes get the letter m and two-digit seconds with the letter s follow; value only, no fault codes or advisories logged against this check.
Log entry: 8h54
